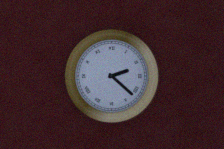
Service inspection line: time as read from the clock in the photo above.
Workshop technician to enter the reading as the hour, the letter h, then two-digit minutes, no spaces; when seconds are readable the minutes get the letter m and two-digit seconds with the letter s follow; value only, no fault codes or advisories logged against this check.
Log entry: 2h22
